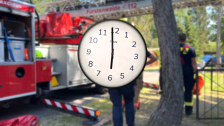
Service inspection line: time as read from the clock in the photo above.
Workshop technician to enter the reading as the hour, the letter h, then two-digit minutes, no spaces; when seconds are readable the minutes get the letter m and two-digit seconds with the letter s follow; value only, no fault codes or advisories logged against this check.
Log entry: 5h59
